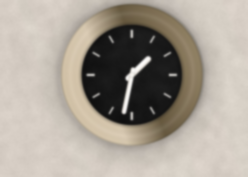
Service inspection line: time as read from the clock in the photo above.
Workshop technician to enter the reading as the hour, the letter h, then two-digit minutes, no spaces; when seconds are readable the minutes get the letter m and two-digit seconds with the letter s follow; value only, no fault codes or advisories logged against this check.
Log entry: 1h32
